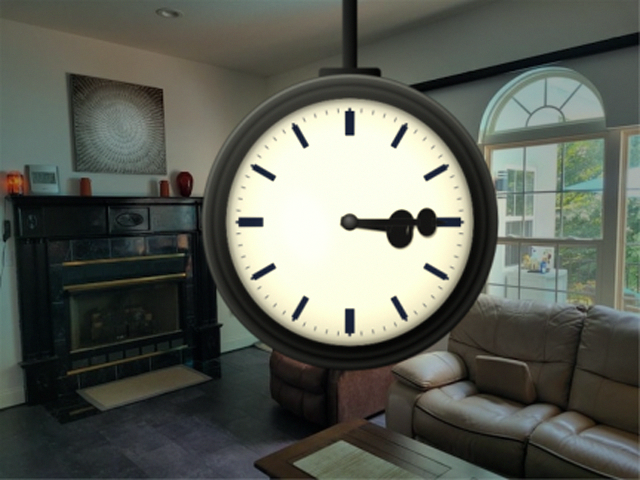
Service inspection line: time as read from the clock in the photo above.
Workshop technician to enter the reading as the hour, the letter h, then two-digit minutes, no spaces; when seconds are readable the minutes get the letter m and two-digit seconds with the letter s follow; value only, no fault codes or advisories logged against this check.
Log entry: 3h15
